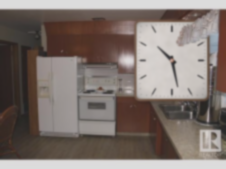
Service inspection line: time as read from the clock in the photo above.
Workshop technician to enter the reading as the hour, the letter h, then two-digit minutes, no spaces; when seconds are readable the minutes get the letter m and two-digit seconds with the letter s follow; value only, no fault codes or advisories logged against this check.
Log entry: 10h28
